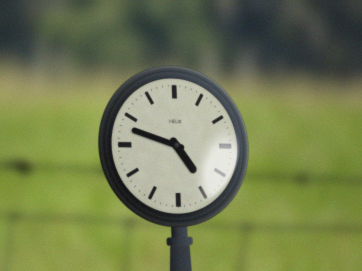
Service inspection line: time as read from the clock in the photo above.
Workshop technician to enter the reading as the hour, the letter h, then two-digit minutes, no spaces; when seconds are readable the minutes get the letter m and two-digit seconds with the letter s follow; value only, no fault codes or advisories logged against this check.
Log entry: 4h48
